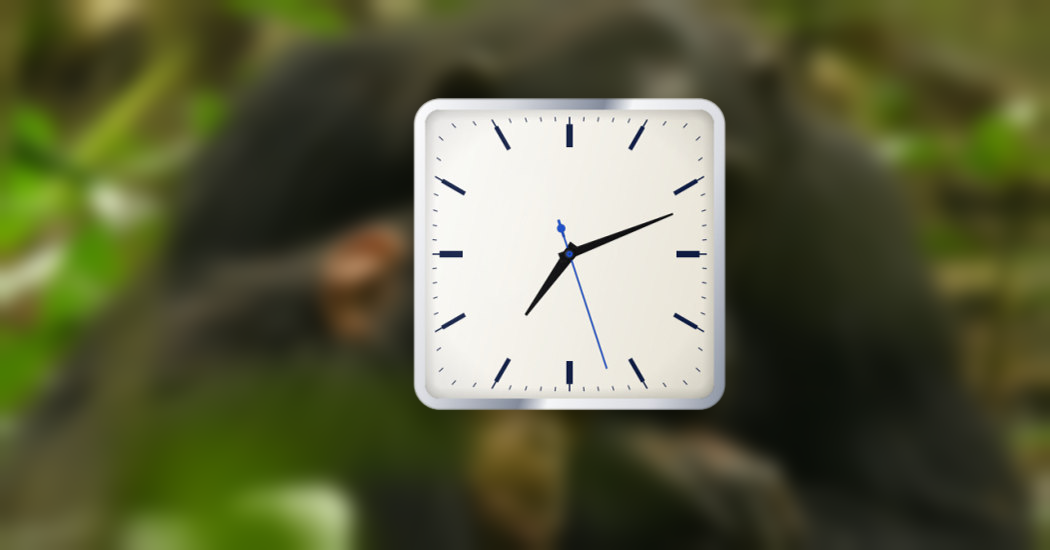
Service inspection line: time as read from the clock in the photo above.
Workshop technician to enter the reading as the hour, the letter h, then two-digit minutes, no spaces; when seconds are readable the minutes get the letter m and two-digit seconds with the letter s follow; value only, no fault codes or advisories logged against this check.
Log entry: 7h11m27s
